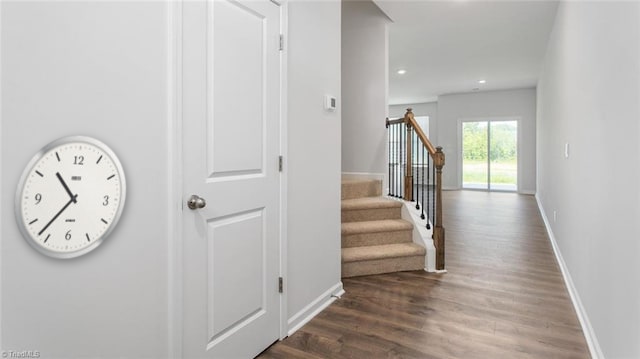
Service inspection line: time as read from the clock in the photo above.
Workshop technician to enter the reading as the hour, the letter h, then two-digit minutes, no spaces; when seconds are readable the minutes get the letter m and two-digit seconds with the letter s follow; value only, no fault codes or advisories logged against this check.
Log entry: 10h37
